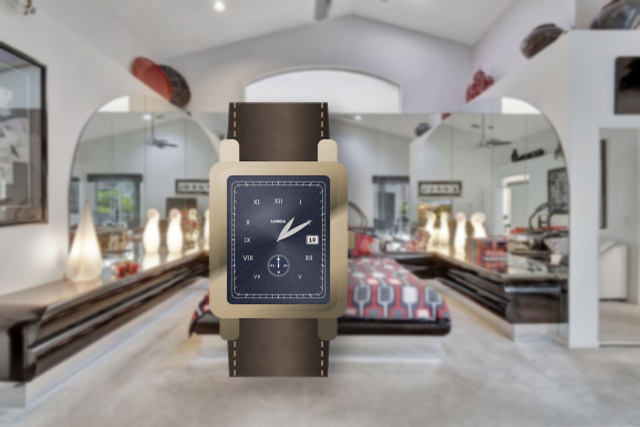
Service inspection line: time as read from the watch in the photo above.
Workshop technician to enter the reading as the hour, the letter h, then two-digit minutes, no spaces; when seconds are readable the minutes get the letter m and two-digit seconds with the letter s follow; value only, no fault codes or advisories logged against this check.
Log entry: 1h10
